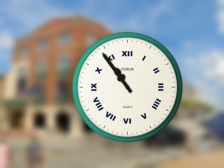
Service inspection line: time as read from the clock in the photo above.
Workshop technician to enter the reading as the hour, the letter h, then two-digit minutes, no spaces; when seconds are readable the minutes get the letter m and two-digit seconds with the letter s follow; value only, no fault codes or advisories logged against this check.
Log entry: 10h54
